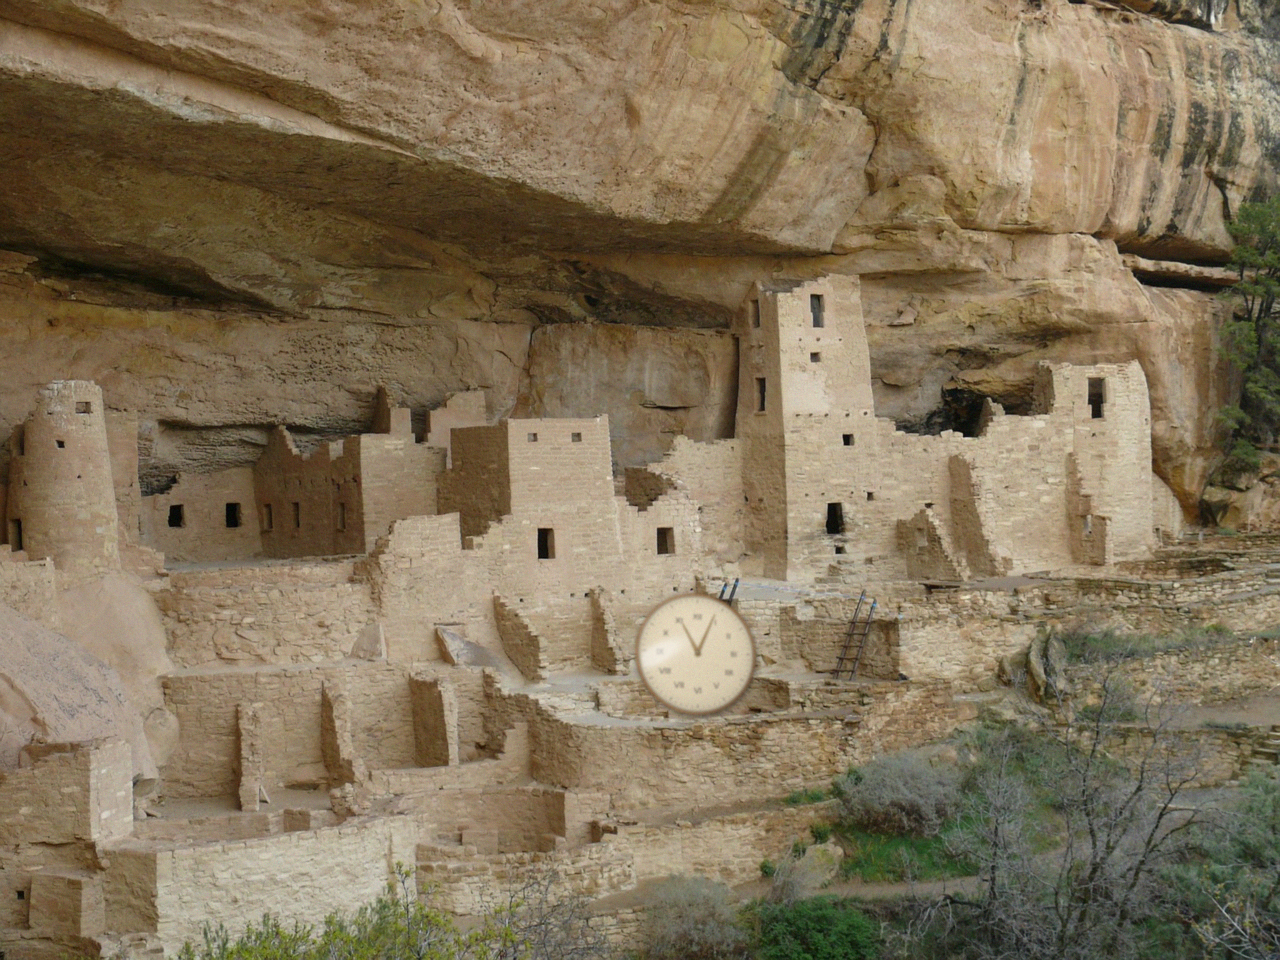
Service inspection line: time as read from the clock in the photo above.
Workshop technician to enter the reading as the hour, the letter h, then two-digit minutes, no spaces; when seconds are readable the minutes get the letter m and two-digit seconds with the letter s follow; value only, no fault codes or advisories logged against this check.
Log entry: 11h04
